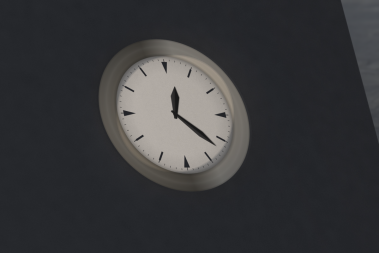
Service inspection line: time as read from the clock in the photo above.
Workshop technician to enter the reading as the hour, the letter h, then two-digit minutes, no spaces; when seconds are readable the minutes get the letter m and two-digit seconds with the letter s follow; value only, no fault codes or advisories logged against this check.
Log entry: 12h22
